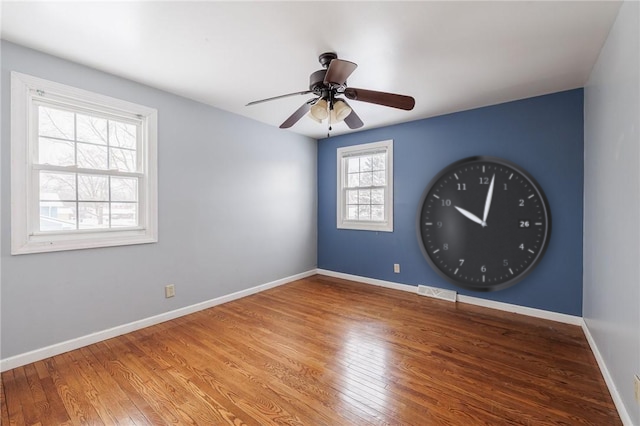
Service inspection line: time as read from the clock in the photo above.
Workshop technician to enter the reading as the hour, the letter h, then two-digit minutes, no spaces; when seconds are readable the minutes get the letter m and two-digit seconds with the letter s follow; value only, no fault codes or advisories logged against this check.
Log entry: 10h02
